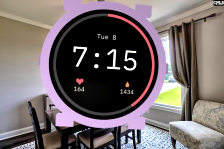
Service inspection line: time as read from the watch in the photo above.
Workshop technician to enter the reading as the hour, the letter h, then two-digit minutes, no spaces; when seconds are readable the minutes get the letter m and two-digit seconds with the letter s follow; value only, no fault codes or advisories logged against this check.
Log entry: 7h15
